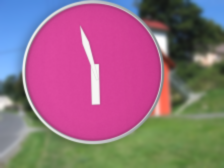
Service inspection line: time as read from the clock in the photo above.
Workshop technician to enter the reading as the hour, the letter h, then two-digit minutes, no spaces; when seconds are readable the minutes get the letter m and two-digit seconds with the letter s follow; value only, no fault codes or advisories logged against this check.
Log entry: 5h57
